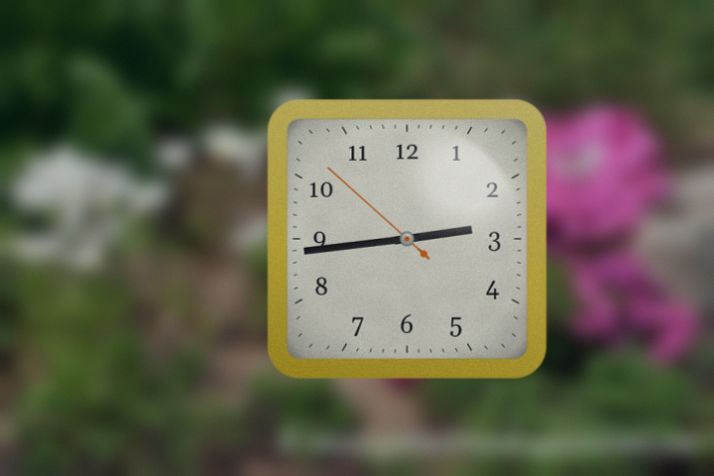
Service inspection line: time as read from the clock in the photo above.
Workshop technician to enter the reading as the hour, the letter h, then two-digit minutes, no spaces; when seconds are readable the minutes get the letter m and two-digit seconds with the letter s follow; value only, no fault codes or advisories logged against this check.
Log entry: 2h43m52s
